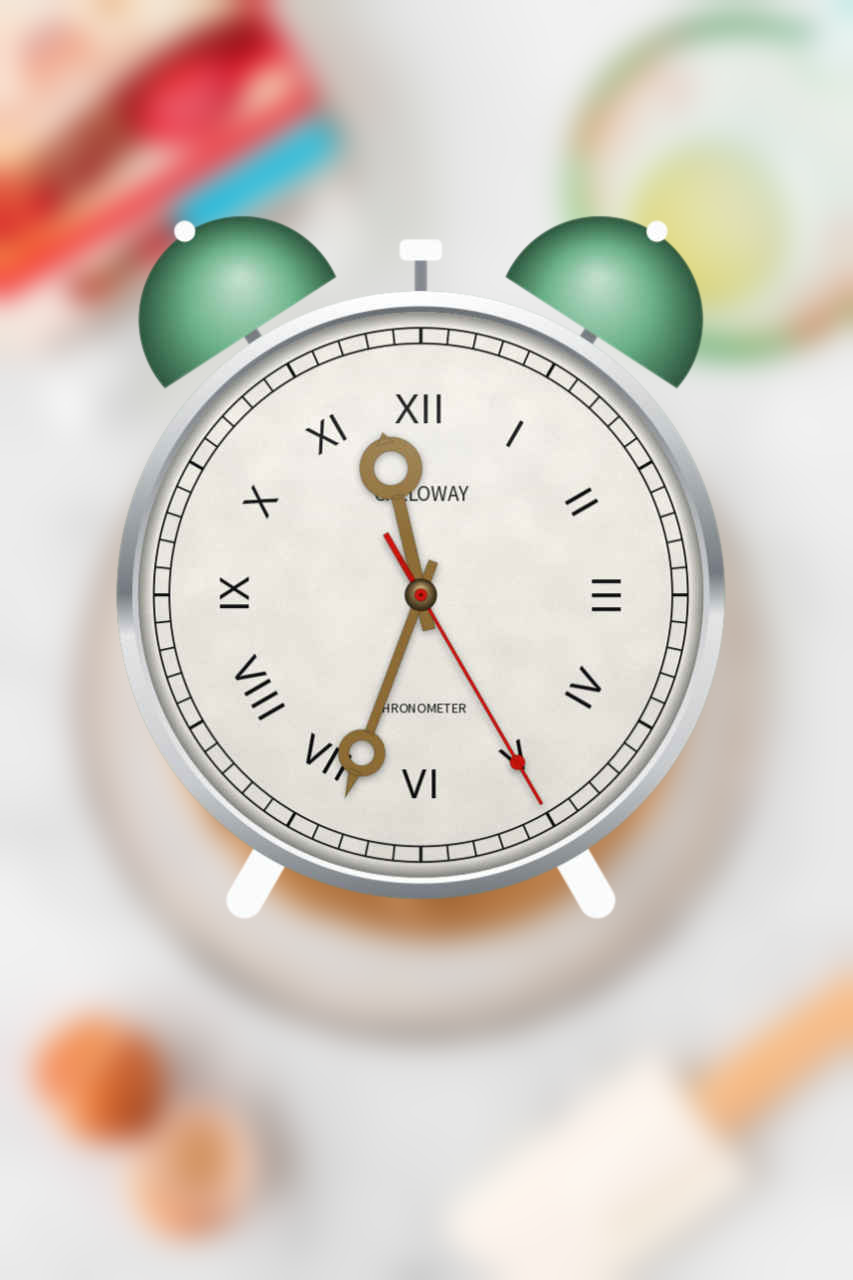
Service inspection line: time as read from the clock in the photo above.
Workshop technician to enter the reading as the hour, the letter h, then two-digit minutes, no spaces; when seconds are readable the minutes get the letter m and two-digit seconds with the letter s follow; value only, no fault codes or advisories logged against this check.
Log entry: 11h33m25s
